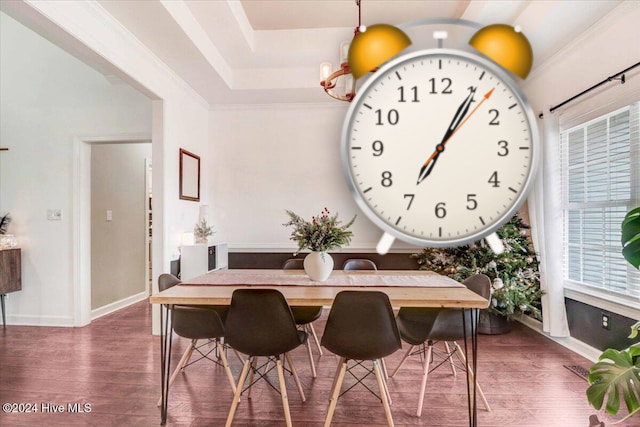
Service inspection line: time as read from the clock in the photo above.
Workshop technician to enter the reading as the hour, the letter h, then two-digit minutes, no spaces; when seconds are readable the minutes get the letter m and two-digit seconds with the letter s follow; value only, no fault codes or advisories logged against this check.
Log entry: 7h05m07s
